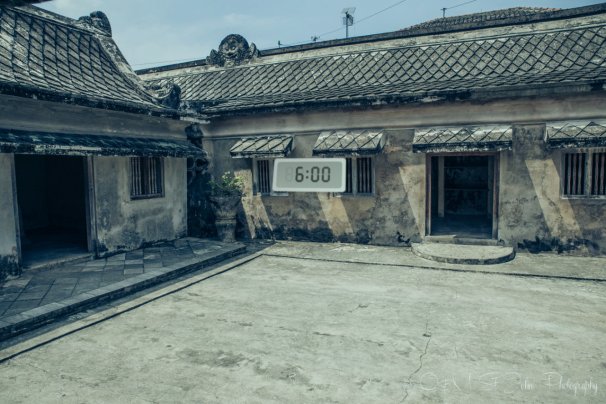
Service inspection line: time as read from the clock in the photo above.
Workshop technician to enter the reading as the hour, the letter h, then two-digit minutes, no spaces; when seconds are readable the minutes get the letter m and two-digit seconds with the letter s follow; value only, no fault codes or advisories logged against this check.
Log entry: 6h00
